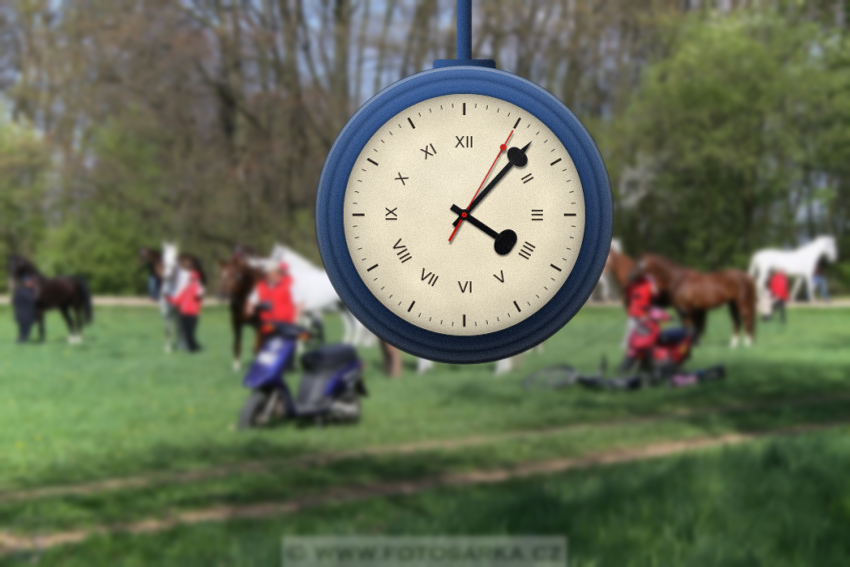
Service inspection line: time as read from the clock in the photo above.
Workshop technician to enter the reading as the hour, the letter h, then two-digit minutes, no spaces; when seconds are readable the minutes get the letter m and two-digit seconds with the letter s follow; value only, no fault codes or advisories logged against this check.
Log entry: 4h07m05s
